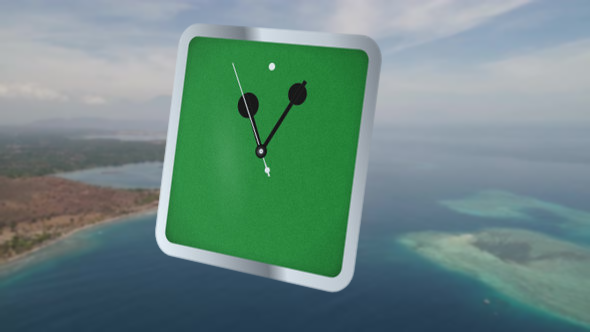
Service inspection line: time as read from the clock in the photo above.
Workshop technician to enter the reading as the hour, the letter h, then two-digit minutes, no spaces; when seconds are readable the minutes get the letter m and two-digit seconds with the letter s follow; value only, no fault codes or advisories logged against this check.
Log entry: 11h04m55s
